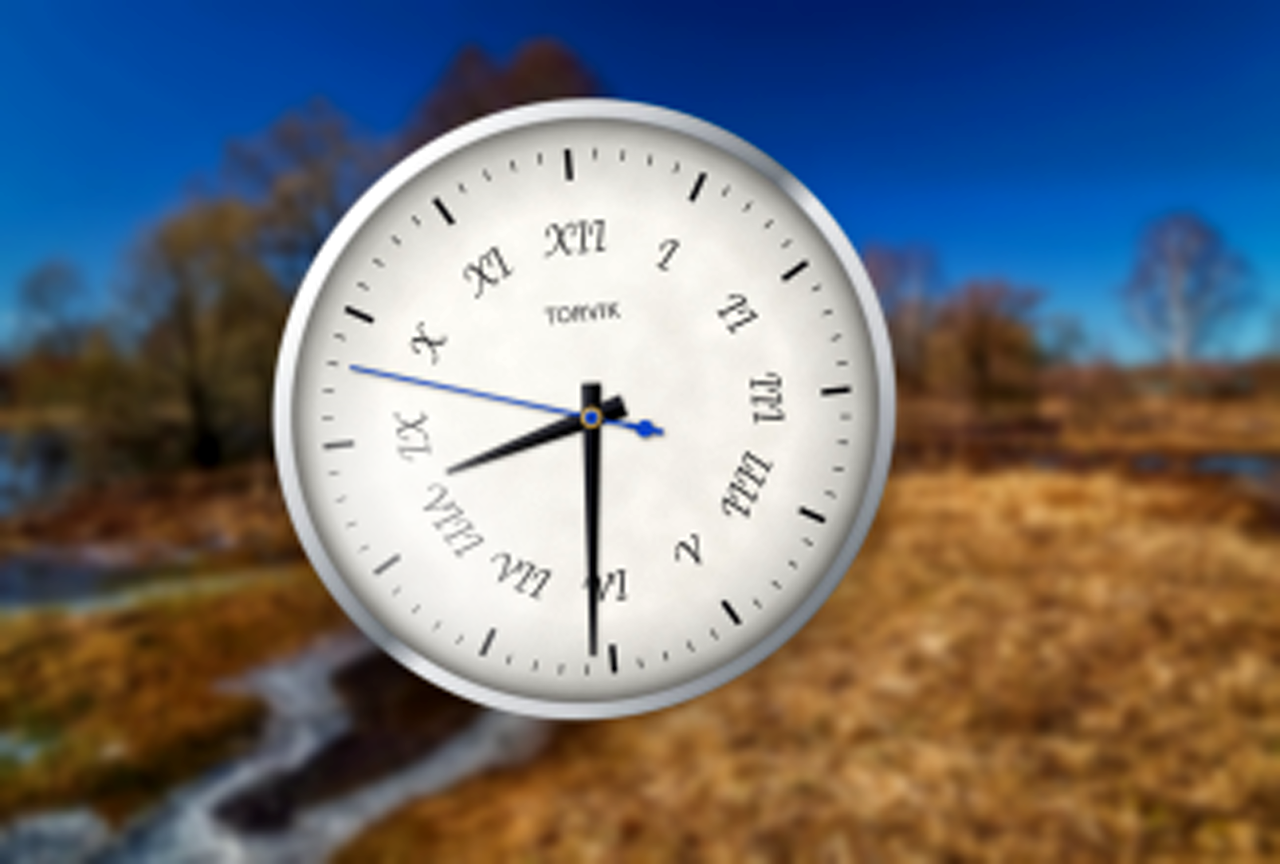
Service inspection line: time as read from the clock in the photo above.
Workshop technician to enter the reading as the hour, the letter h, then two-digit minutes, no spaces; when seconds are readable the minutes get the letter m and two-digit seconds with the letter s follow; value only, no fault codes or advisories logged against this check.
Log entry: 8h30m48s
